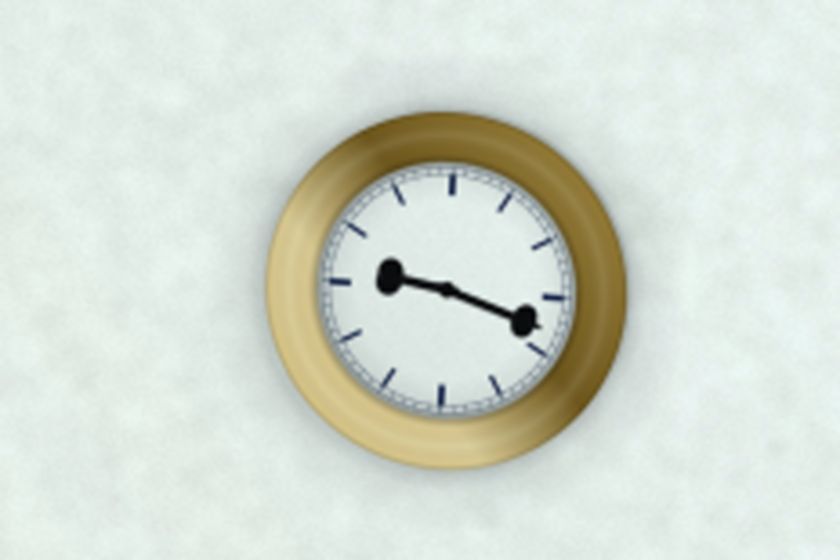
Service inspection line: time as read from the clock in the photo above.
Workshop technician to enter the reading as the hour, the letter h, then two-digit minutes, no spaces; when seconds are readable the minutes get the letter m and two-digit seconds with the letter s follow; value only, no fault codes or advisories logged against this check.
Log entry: 9h18
